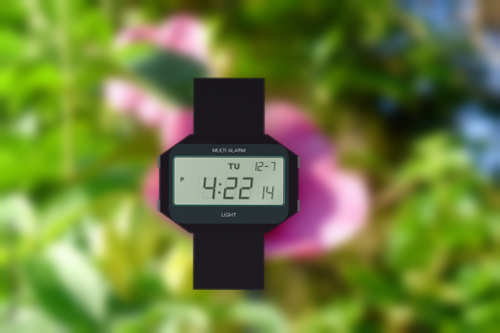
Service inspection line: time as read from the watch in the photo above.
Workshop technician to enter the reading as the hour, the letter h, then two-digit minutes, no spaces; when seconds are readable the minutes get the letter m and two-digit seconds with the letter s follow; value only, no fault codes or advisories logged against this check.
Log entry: 4h22m14s
